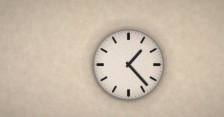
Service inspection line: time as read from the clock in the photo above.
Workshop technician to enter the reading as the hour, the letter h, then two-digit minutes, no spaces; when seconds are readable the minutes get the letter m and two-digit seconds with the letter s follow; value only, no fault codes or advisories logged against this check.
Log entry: 1h23
